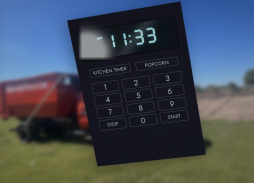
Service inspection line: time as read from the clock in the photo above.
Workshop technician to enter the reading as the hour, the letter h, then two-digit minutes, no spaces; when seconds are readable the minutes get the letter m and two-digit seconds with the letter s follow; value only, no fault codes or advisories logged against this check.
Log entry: 11h33
